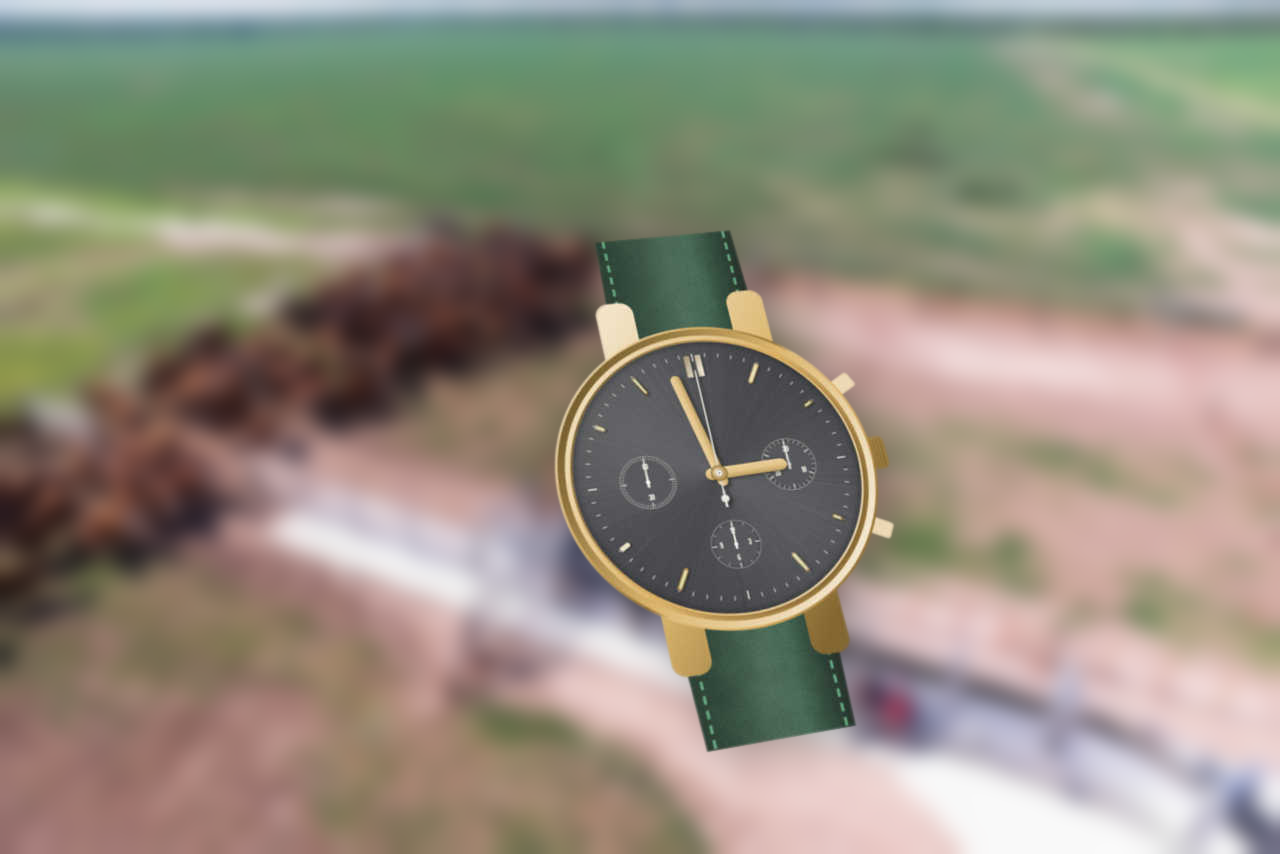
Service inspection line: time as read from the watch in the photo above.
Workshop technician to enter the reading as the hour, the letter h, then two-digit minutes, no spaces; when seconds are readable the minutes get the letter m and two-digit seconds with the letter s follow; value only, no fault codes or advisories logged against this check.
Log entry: 2h58
